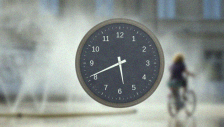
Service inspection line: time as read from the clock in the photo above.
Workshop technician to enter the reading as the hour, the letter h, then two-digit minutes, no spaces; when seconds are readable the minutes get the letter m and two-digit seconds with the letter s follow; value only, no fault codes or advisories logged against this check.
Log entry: 5h41
